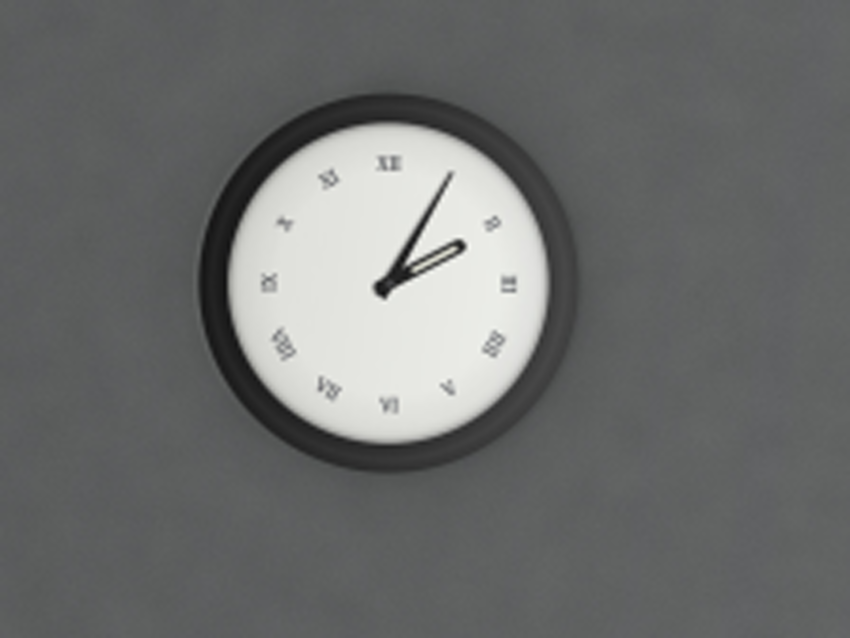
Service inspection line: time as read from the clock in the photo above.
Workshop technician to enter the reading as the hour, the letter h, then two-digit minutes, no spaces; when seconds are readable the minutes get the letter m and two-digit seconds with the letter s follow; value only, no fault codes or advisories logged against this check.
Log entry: 2h05
